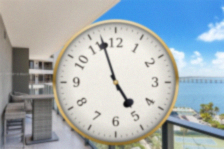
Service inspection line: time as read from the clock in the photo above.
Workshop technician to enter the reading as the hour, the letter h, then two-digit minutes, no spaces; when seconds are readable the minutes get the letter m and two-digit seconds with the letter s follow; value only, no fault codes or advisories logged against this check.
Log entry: 4h57
